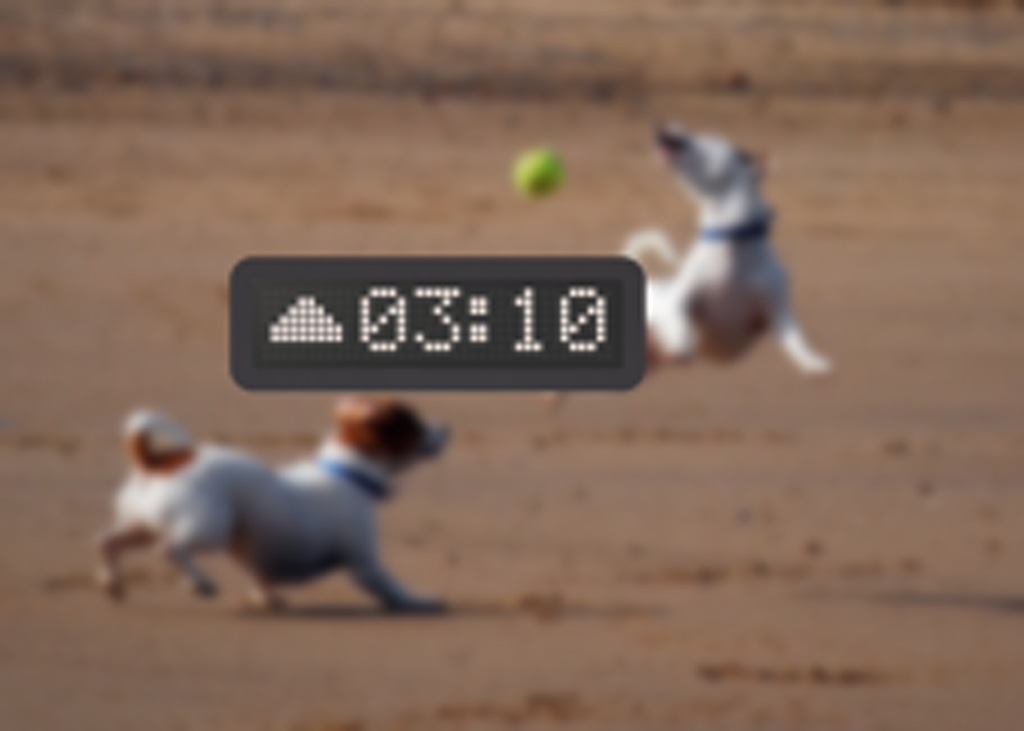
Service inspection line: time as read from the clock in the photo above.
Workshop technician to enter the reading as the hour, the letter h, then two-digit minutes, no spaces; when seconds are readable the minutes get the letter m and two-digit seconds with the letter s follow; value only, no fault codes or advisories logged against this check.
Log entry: 3h10
